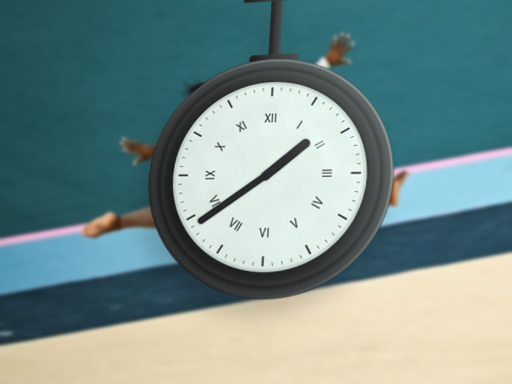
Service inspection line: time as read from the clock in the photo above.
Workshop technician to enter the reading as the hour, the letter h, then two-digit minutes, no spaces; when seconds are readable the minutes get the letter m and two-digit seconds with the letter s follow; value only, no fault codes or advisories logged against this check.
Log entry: 1h39
